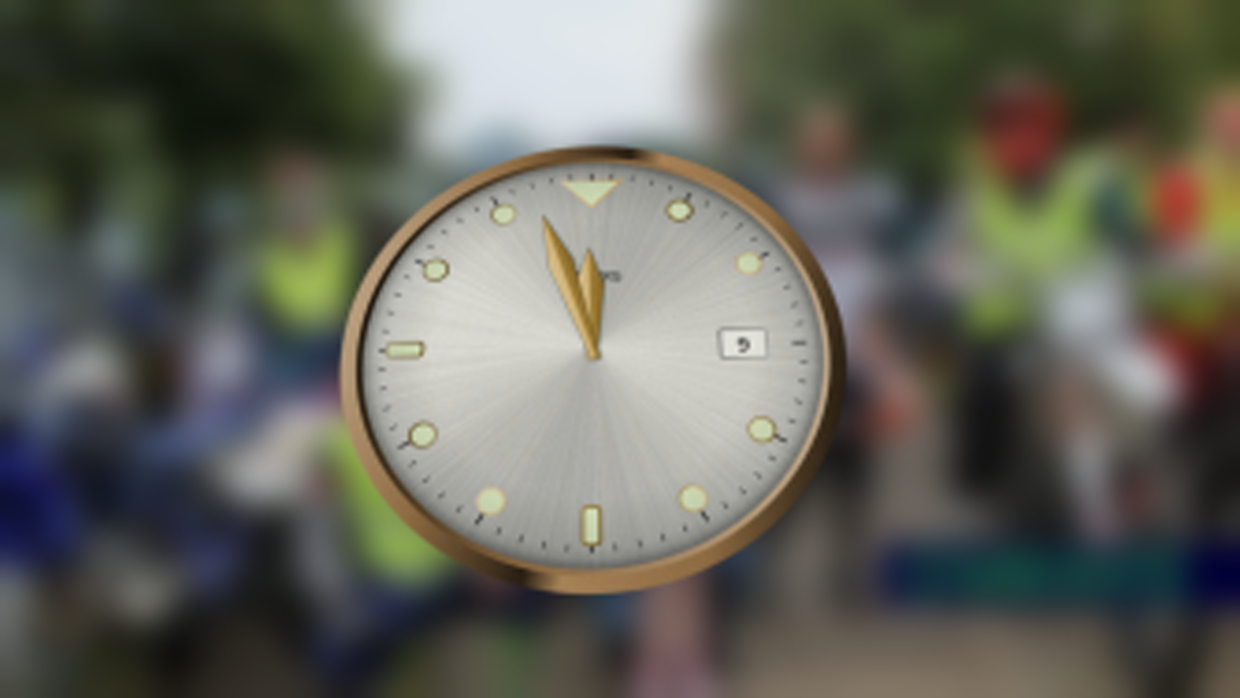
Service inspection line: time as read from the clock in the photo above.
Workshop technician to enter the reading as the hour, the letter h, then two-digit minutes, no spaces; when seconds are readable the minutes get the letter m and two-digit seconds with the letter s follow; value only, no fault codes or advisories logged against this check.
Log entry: 11h57
